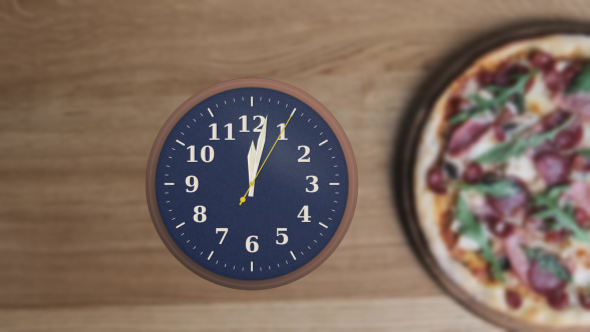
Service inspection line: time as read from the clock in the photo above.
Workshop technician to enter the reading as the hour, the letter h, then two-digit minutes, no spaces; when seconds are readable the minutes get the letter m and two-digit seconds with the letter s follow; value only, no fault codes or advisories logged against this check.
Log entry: 12h02m05s
